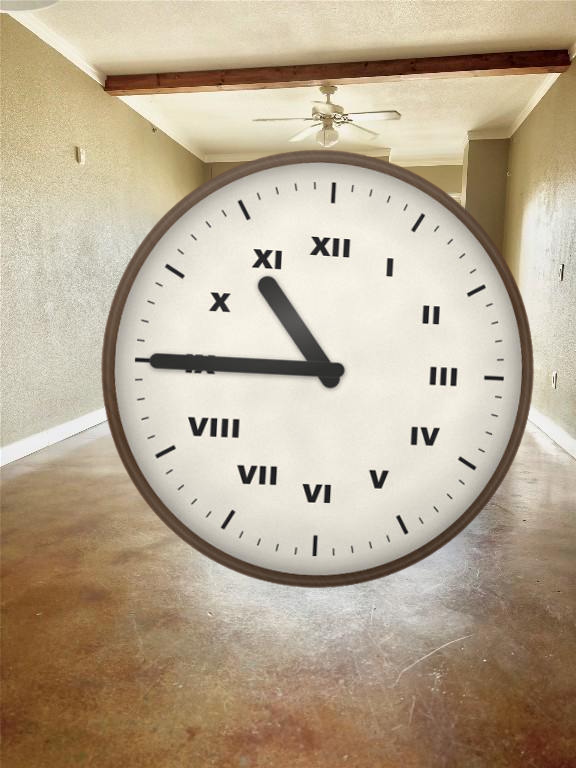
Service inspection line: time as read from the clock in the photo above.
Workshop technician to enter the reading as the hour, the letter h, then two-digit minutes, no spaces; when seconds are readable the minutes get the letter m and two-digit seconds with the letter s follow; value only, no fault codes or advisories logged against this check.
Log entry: 10h45
